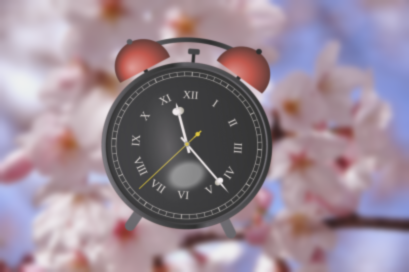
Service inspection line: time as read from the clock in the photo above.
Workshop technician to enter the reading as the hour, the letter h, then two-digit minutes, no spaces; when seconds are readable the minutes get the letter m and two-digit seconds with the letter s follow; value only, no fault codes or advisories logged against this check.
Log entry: 11h22m37s
